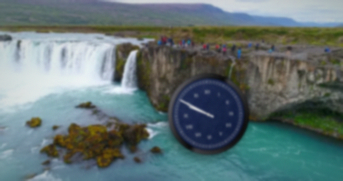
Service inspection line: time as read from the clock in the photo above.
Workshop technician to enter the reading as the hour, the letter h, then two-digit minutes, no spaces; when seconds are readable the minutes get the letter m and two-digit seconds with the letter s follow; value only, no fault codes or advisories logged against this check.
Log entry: 9h50
